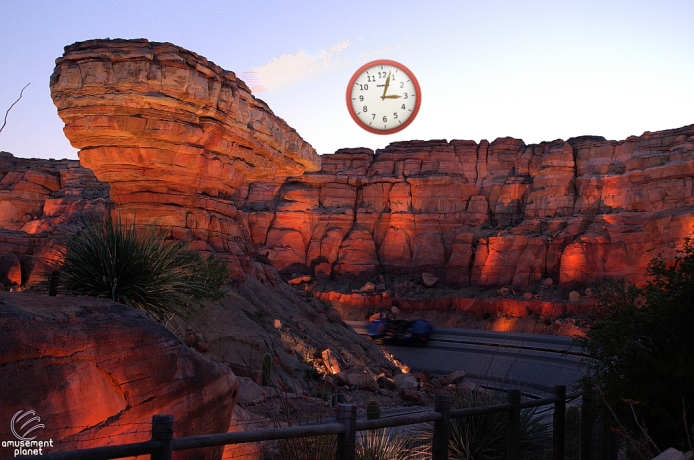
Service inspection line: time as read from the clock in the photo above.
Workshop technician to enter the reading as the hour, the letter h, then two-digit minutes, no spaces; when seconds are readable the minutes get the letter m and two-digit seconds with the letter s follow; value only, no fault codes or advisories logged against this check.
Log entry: 3h03
